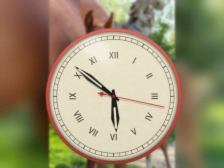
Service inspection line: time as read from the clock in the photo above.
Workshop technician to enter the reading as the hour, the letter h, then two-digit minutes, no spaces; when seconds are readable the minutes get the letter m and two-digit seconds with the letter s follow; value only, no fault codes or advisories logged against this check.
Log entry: 5h51m17s
